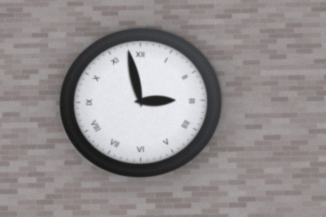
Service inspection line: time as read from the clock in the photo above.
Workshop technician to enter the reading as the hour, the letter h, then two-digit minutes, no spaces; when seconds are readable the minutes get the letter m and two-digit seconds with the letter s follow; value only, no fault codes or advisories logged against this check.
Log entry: 2h58
